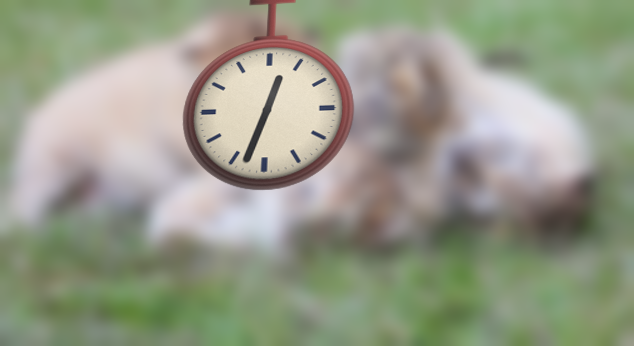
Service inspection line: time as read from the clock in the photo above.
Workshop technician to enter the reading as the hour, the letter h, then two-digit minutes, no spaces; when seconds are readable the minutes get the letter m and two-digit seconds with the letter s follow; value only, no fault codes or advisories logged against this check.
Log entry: 12h33
